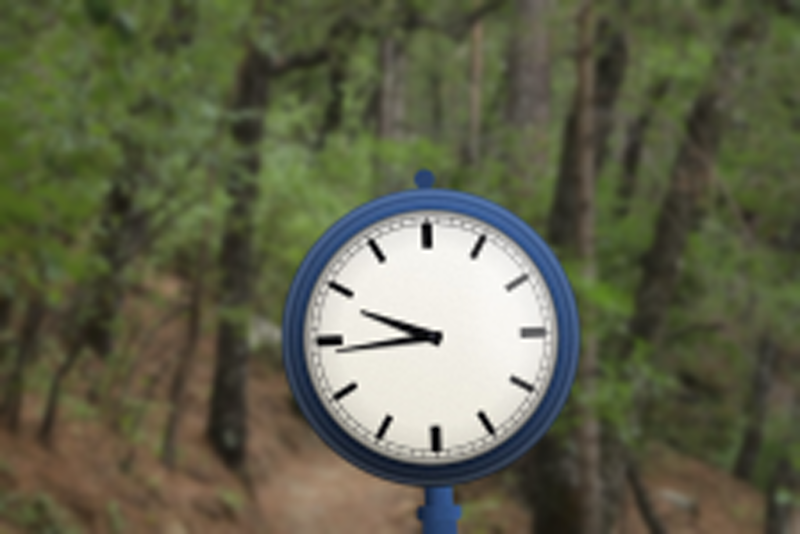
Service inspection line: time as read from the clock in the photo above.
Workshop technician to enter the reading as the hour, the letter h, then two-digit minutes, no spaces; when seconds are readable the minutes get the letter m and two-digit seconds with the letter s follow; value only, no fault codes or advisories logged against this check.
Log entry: 9h44
